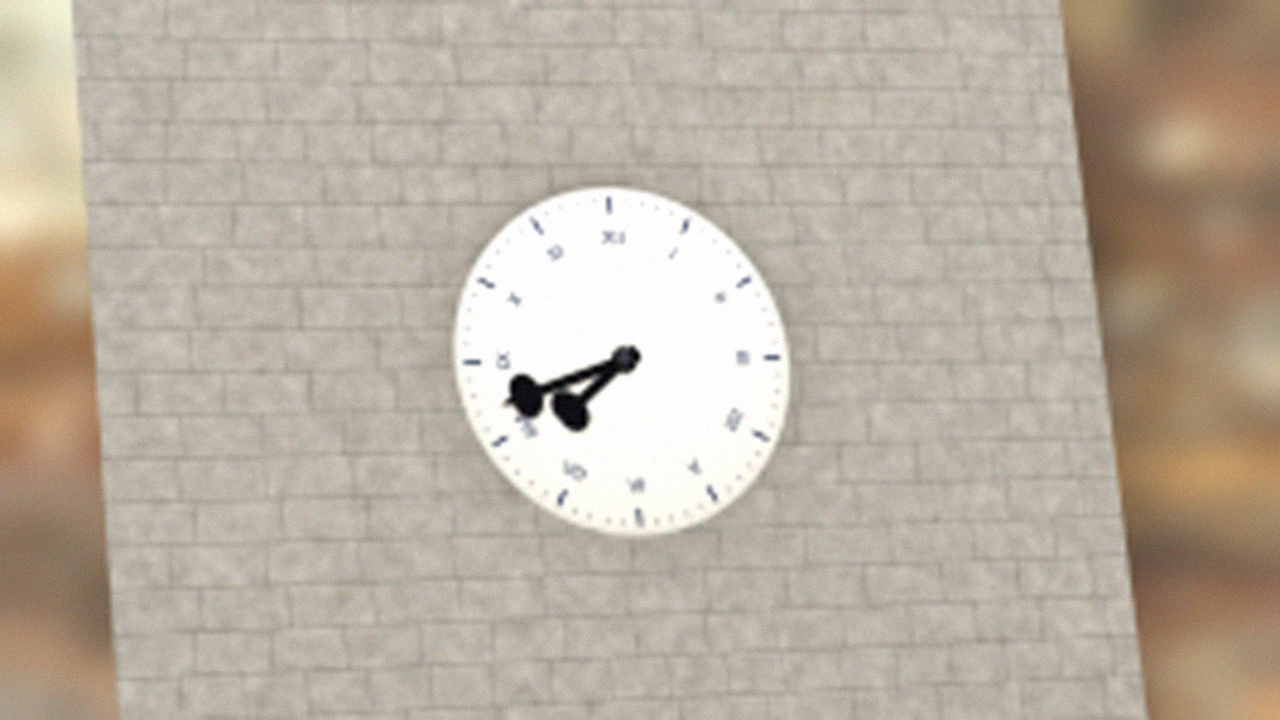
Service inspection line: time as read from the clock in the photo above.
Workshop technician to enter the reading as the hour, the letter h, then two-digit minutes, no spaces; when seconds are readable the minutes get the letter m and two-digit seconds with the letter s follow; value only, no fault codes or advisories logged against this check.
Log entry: 7h42
